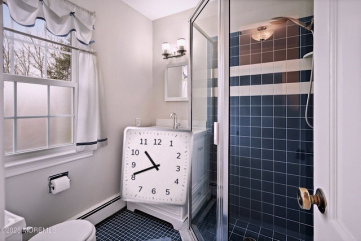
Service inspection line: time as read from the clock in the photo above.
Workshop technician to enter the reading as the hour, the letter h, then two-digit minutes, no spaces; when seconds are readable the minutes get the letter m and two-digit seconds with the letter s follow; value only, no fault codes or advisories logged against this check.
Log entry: 10h41
